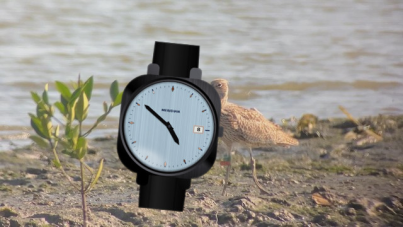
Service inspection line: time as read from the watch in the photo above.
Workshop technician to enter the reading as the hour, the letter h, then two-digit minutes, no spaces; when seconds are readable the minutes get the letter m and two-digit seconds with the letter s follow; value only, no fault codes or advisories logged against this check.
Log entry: 4h51
